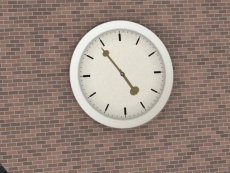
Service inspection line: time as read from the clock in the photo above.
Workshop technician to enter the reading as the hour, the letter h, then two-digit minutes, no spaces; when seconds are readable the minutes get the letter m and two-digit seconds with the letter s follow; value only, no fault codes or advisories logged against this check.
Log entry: 4h54
